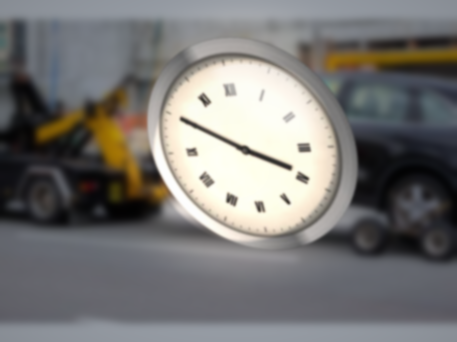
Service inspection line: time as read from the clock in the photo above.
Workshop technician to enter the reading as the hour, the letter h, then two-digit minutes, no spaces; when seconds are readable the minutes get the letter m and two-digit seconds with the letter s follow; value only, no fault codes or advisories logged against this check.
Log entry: 3h50
